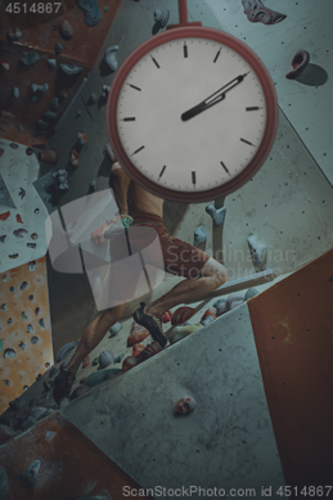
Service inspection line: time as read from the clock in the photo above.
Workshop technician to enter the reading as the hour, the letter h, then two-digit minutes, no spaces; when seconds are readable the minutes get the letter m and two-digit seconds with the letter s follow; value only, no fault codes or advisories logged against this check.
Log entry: 2h10
